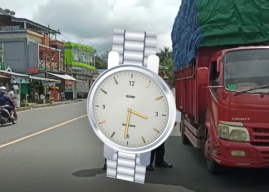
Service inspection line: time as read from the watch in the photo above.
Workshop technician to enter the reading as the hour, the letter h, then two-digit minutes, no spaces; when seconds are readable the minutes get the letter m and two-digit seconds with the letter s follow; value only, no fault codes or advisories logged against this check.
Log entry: 3h31
